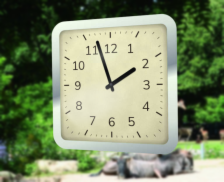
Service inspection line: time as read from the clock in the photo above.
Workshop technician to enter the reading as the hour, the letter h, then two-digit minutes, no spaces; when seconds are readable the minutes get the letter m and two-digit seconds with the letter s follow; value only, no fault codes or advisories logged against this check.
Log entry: 1h57
